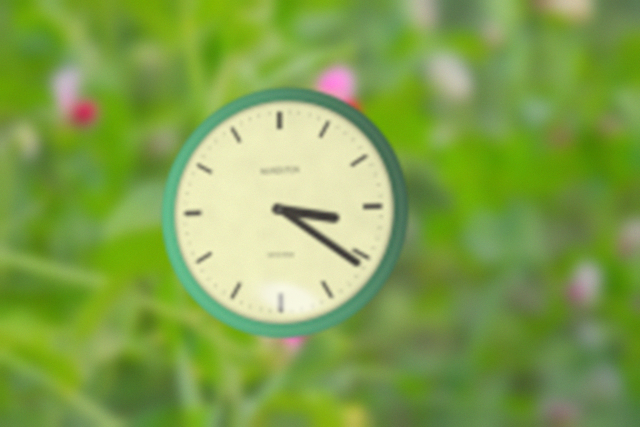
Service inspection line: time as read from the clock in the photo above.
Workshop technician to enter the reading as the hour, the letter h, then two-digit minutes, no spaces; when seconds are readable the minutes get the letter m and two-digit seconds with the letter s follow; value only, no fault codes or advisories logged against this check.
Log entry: 3h21
